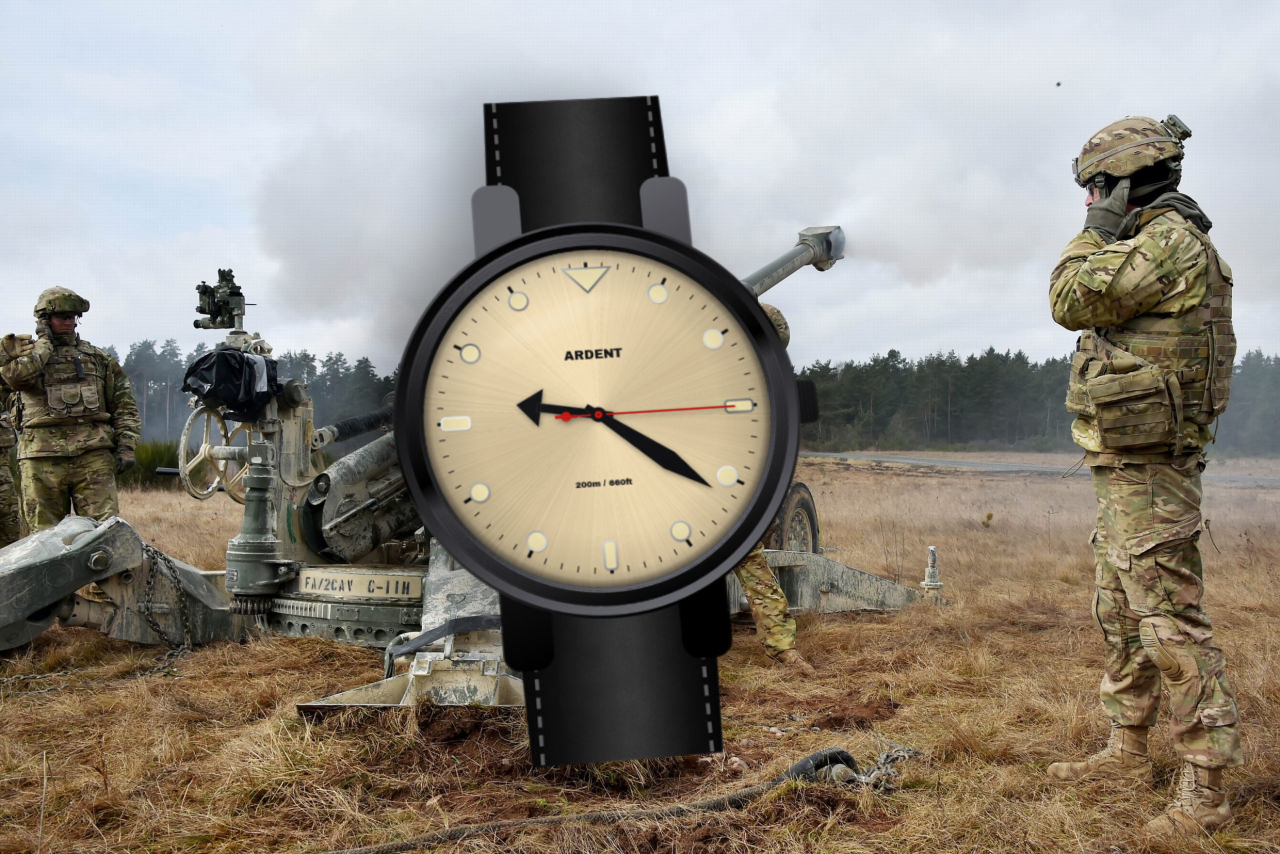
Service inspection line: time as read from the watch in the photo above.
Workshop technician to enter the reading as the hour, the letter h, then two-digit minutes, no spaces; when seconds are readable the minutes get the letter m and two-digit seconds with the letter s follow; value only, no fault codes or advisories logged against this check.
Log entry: 9h21m15s
